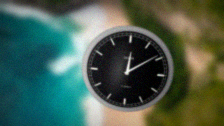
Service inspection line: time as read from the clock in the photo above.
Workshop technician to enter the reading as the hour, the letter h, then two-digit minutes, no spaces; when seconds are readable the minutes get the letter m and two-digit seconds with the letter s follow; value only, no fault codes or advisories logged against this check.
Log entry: 12h09
